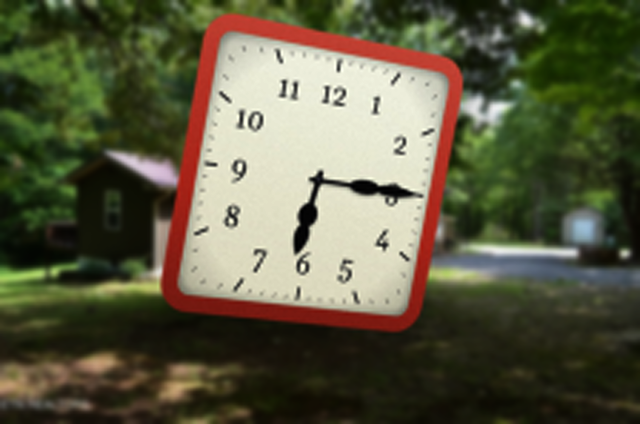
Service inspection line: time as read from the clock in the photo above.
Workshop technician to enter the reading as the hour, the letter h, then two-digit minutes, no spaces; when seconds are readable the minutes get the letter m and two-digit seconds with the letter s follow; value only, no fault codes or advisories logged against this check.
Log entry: 6h15
